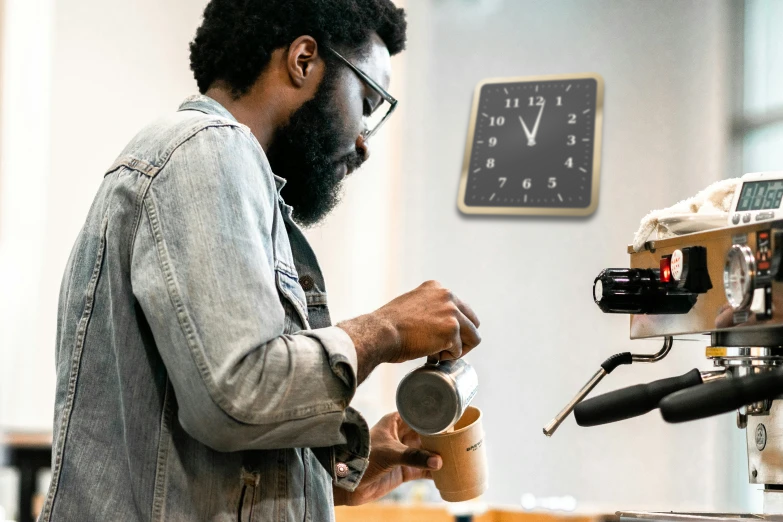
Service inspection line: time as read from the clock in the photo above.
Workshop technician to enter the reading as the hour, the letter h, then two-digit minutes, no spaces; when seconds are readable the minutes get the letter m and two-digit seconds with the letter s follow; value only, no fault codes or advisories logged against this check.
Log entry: 11h02
